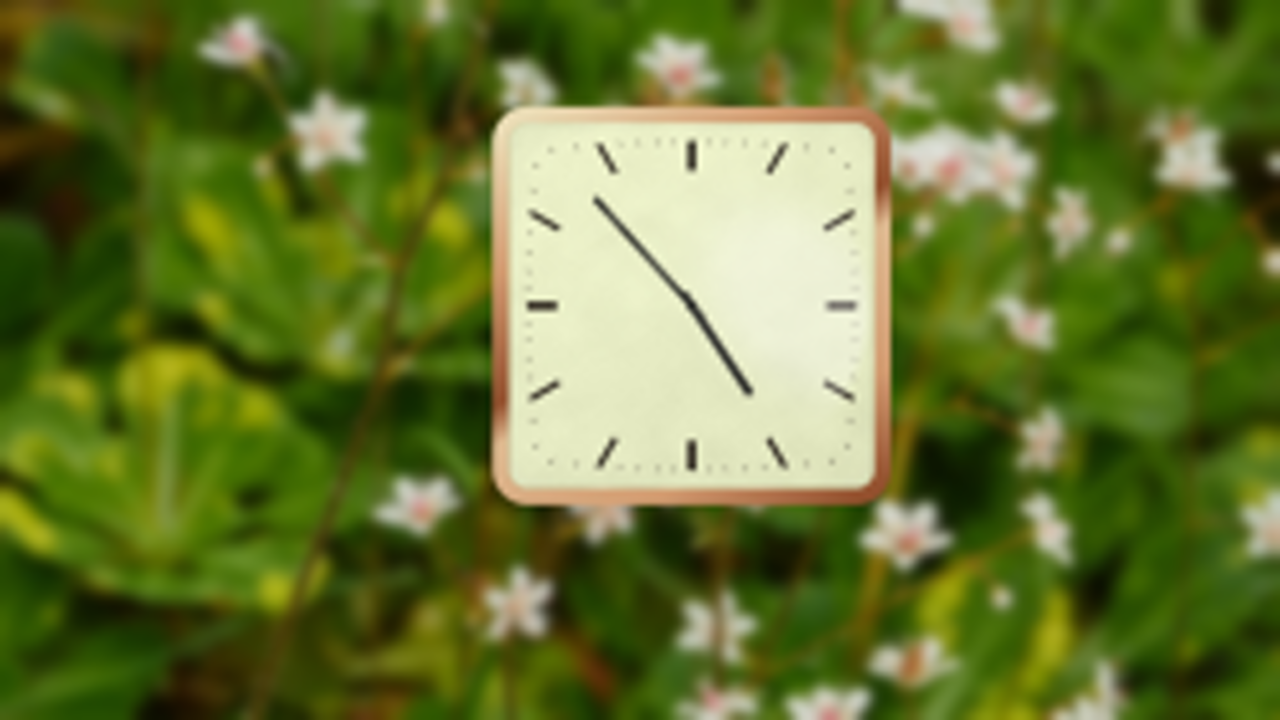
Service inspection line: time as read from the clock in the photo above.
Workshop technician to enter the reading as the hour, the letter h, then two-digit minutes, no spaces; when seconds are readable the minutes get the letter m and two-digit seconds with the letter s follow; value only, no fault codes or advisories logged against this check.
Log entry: 4h53
